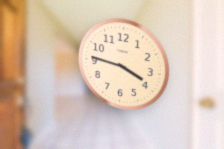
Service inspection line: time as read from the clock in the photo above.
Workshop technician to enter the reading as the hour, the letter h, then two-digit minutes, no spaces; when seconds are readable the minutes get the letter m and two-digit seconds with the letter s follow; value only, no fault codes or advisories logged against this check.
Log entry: 3h46
